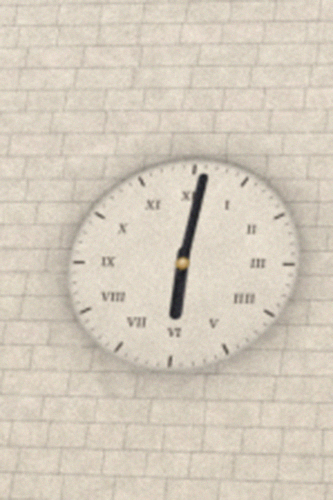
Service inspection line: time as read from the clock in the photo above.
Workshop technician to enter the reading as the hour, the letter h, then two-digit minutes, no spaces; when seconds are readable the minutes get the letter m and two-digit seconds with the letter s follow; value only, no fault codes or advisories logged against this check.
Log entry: 6h01
